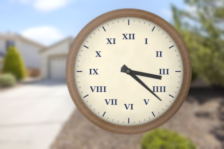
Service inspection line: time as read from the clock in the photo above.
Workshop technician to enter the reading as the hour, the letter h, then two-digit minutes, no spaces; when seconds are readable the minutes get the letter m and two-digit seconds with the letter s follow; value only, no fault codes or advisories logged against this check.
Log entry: 3h22
